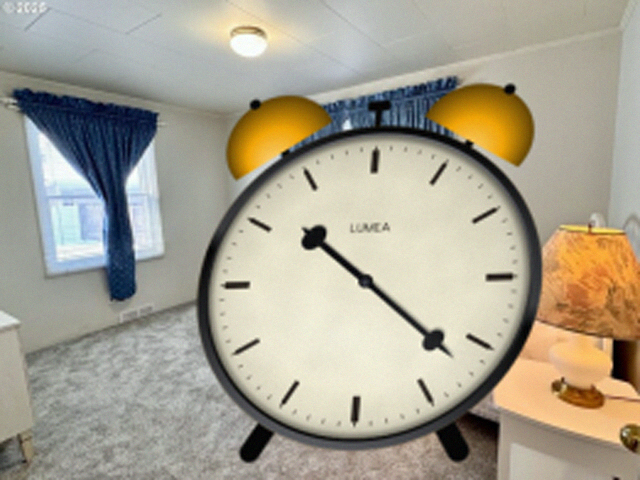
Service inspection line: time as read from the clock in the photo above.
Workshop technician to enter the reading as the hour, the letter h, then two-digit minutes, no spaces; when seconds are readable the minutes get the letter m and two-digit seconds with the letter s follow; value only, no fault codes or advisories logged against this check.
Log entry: 10h22
